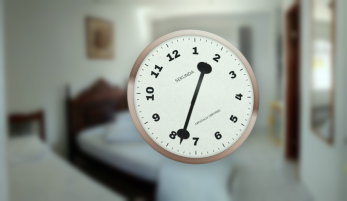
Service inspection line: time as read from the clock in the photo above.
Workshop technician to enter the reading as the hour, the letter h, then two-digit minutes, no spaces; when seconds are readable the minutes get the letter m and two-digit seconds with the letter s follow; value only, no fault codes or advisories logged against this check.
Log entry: 1h38
